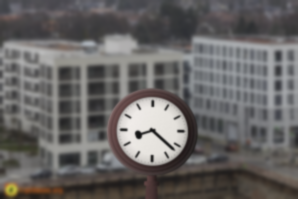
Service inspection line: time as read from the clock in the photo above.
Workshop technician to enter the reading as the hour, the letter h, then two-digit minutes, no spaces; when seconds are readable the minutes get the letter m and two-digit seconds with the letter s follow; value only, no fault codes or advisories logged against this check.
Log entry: 8h22
